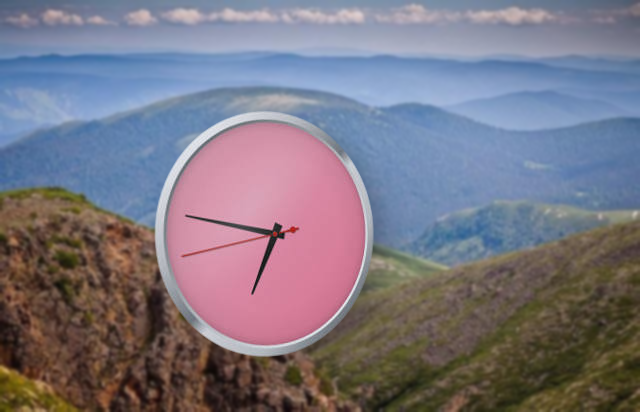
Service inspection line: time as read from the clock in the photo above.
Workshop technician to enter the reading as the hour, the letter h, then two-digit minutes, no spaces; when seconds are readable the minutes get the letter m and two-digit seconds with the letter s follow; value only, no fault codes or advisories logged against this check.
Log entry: 6h46m43s
